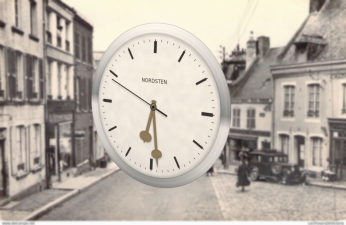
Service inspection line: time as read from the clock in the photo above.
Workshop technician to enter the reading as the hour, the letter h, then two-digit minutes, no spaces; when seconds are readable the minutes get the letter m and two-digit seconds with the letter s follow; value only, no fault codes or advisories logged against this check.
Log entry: 6h28m49s
